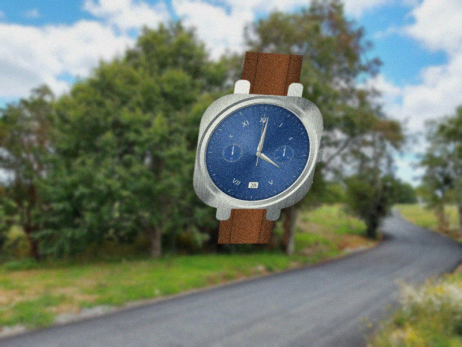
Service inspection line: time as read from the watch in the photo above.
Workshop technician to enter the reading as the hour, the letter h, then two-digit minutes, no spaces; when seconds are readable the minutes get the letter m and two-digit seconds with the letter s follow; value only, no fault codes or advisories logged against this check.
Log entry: 4h01
